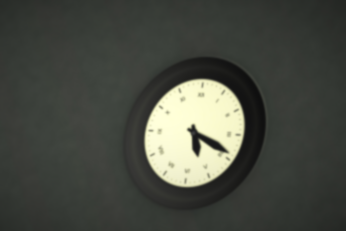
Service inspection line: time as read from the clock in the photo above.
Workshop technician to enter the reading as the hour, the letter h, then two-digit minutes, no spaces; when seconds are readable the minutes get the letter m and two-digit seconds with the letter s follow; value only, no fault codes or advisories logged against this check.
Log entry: 5h19
